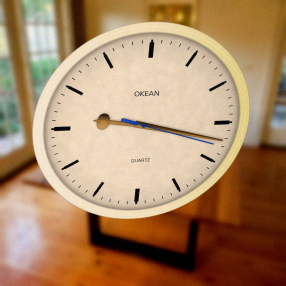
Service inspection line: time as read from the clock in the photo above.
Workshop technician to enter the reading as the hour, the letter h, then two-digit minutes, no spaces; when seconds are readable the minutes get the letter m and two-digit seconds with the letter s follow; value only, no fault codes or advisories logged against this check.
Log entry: 9h17m18s
